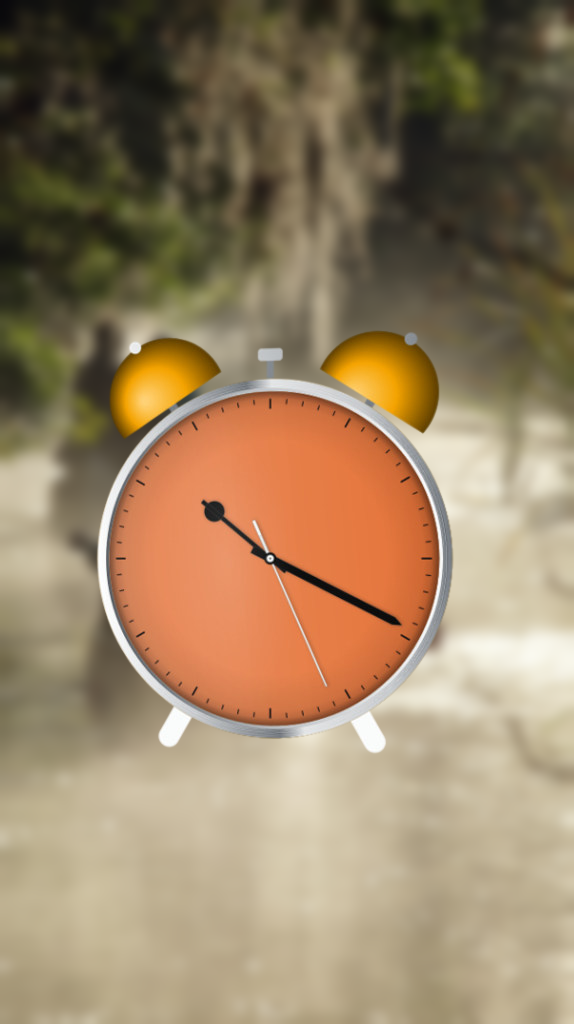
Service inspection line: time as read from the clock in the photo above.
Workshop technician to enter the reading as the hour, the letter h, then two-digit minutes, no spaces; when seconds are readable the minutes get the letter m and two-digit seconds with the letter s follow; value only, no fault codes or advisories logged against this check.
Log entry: 10h19m26s
